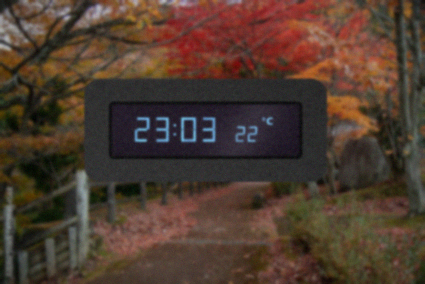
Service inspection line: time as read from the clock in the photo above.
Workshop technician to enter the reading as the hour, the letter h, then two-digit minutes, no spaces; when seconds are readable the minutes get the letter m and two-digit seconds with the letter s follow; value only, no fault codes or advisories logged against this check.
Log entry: 23h03
